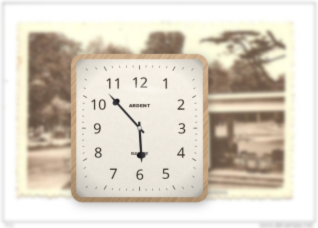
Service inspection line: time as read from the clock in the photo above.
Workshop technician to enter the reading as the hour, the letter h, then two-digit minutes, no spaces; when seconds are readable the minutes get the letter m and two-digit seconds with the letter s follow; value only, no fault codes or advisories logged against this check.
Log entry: 5h53
